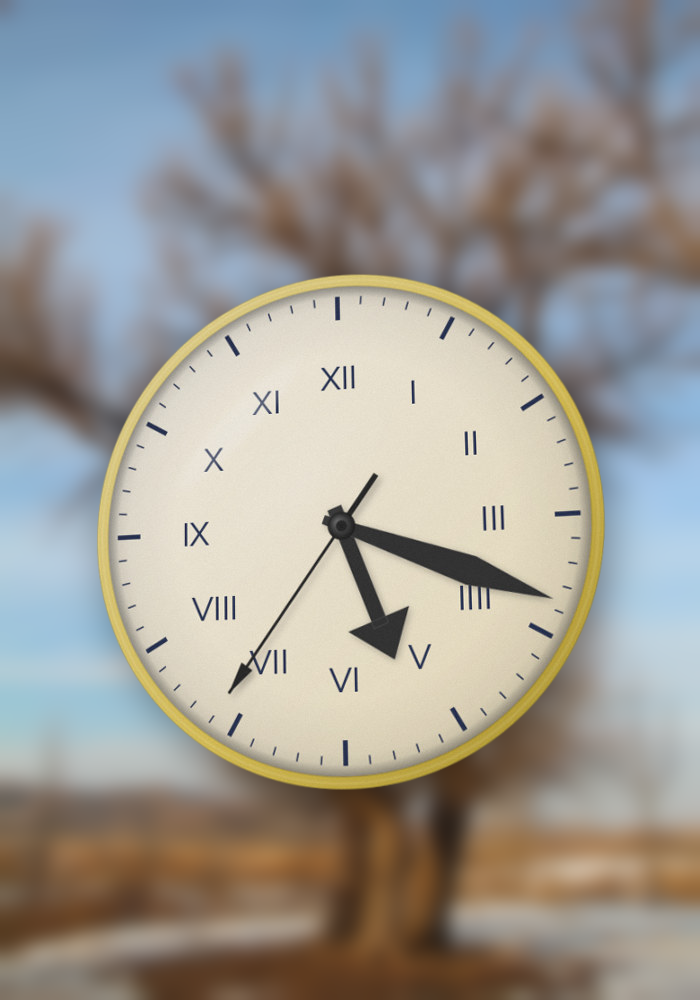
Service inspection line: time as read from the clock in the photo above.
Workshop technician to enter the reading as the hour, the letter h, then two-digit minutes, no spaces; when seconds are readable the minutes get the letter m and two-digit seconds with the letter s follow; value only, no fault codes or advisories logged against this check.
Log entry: 5h18m36s
